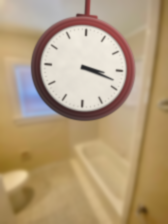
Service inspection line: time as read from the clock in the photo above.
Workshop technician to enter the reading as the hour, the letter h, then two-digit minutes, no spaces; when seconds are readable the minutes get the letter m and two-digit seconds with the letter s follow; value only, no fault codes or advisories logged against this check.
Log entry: 3h18
